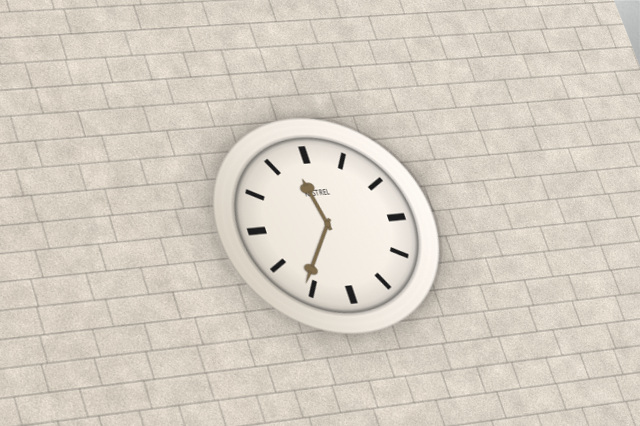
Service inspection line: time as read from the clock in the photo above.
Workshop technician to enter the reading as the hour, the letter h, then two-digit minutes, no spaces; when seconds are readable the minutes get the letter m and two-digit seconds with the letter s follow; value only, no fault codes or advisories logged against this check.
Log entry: 11h36
